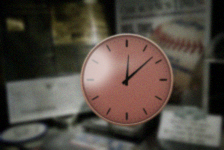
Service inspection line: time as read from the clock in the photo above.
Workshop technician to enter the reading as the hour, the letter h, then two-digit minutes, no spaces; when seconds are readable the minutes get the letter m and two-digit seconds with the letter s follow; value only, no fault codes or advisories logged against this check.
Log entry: 12h08
